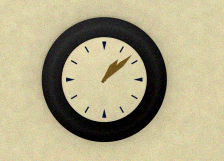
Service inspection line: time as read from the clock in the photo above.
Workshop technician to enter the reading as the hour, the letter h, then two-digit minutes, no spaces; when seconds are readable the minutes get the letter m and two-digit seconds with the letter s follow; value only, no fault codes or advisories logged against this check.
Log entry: 1h08
